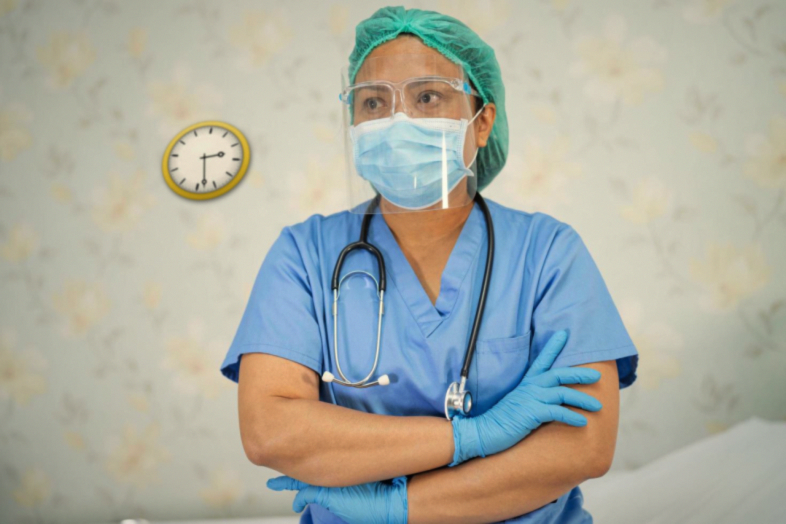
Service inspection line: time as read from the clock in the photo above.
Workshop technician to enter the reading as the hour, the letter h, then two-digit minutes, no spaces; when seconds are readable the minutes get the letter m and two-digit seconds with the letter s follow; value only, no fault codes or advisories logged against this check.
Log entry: 2h28
